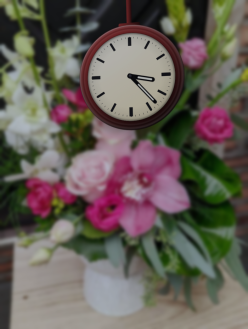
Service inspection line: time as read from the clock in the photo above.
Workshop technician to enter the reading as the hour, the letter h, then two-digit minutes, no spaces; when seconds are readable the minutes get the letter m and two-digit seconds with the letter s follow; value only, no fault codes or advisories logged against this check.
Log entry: 3h23
